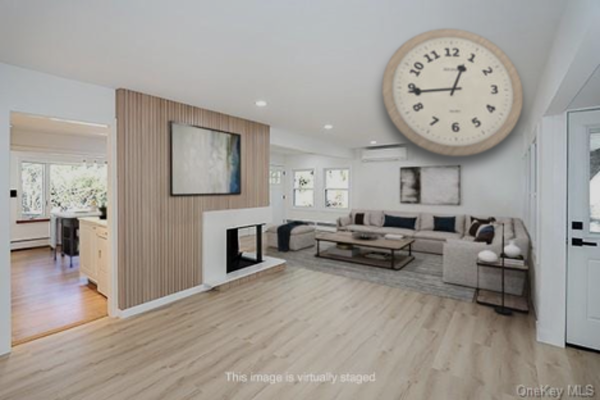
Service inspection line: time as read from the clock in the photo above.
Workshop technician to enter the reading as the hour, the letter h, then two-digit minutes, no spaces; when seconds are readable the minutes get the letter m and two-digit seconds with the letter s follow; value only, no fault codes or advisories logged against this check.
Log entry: 12h44
